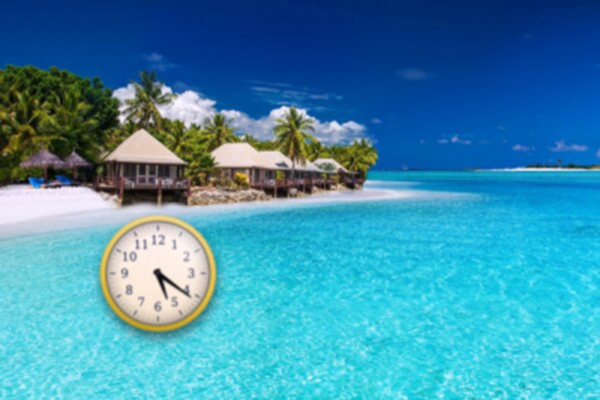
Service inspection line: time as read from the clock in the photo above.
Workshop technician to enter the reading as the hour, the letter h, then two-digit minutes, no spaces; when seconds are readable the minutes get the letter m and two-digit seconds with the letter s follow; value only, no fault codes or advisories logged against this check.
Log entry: 5h21
